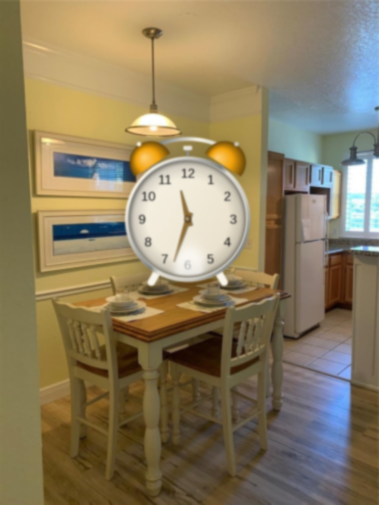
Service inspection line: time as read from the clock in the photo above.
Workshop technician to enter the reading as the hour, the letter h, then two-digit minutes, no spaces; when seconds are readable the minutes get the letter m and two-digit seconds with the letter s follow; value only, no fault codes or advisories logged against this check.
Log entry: 11h33
